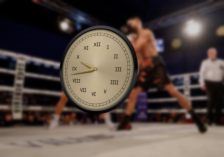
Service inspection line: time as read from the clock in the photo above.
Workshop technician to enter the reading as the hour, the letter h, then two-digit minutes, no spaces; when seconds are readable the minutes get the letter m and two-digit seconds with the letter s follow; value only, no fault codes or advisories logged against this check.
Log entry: 9h43
